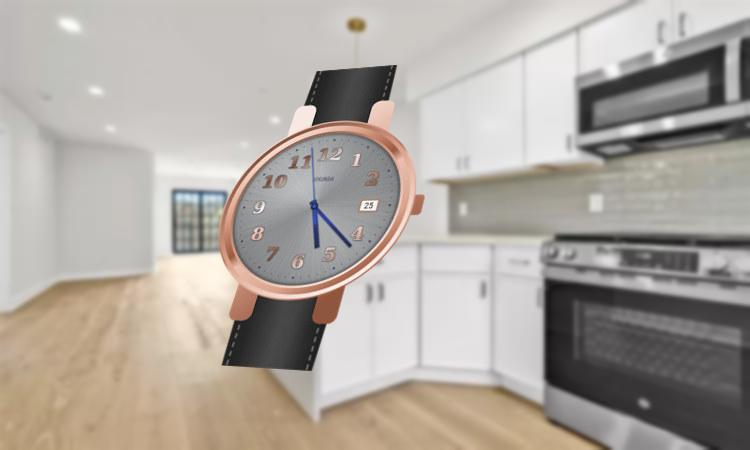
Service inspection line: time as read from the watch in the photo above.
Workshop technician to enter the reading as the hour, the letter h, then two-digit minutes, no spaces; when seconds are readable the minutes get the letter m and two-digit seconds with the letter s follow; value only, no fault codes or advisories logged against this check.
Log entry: 5h21m57s
